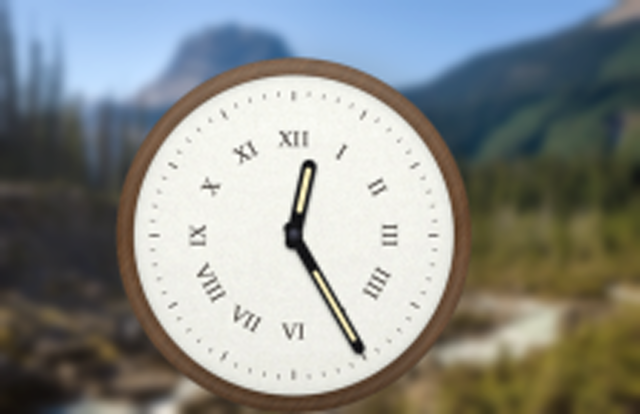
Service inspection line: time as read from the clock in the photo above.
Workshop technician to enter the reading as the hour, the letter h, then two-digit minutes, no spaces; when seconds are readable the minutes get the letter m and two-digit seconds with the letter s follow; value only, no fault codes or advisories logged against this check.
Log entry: 12h25
